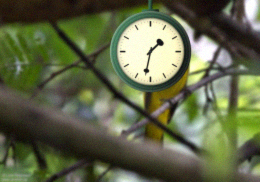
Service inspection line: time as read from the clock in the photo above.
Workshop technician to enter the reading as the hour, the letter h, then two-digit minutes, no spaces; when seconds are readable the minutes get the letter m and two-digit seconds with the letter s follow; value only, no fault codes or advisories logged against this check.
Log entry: 1h32
